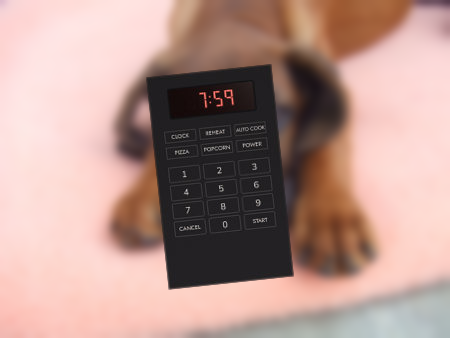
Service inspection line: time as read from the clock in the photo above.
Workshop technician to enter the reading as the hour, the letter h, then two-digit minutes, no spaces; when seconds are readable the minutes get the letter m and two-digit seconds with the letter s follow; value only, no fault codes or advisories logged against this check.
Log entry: 7h59
